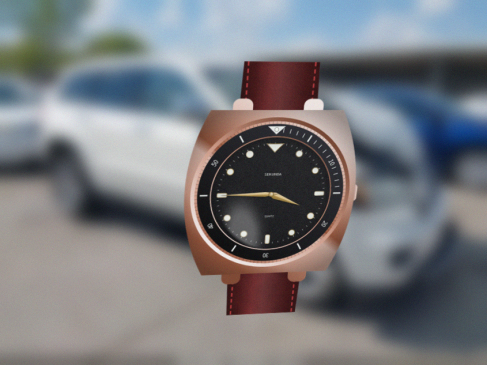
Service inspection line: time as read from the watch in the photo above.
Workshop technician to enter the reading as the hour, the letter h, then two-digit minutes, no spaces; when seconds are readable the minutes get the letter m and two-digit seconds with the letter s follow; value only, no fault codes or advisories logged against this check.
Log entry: 3h45
